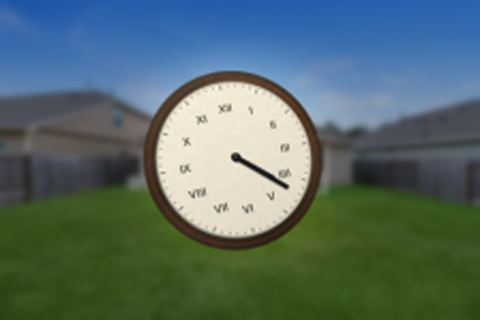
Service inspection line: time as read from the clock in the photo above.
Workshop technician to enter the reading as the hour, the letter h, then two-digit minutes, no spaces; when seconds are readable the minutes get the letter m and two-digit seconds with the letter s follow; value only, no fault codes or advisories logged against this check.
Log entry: 4h22
